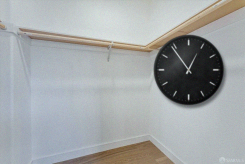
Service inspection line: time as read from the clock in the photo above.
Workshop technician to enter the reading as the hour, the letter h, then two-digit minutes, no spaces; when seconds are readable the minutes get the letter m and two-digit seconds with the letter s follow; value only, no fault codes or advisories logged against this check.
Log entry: 12h54
